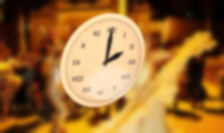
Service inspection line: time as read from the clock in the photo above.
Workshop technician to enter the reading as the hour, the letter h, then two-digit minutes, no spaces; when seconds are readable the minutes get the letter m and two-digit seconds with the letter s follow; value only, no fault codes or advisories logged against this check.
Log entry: 2h00
